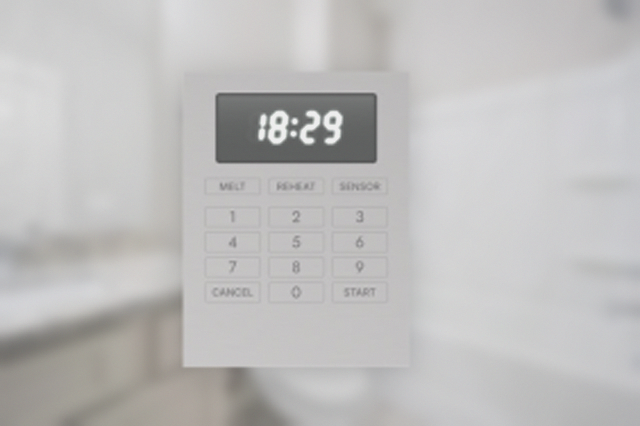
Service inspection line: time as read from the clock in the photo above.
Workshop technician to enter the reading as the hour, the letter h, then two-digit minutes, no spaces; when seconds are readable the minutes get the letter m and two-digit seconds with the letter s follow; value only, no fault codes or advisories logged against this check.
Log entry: 18h29
